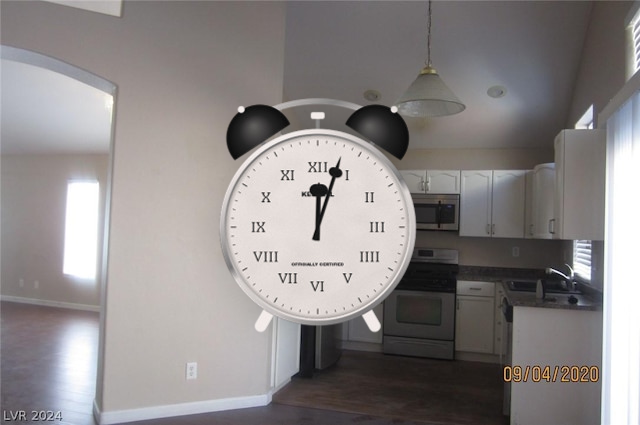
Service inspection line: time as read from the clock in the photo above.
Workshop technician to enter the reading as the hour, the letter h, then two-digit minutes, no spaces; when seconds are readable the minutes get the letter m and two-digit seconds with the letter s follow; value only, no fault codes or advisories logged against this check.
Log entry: 12h03
